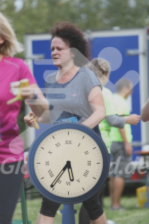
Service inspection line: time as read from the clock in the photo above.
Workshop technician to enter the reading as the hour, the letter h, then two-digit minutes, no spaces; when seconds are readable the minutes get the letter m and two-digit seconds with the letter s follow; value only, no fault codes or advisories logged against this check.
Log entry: 5h36
